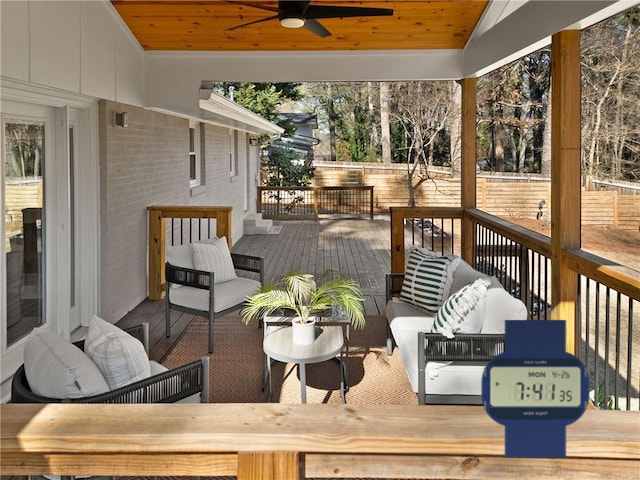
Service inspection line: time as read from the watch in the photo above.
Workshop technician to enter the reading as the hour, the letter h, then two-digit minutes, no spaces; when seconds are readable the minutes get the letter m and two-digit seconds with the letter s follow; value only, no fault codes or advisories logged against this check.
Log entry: 7h41m35s
